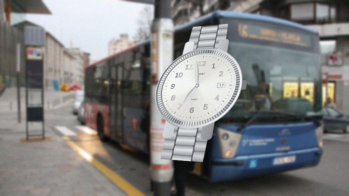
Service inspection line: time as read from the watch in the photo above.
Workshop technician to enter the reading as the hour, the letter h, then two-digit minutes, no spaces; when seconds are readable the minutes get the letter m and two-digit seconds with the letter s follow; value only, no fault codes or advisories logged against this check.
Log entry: 6h58
